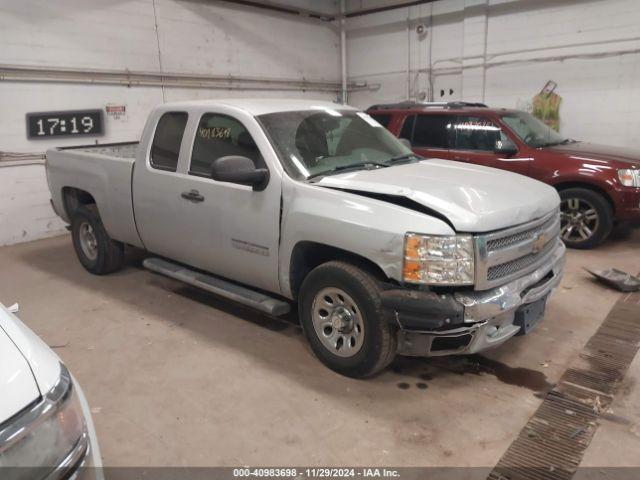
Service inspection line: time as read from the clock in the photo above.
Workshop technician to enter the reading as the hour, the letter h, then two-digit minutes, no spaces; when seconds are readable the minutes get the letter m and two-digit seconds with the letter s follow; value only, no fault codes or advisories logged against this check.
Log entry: 17h19
